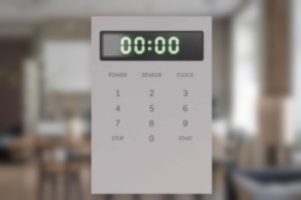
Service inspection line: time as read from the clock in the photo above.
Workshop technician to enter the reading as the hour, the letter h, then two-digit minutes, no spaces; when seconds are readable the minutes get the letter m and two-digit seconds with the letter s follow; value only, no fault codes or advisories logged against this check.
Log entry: 0h00
